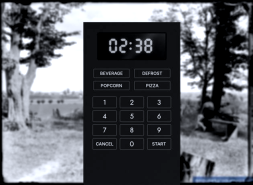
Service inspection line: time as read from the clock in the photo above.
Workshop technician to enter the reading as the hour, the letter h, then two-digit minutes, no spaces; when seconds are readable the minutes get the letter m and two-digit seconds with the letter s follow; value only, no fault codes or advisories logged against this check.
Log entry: 2h38
